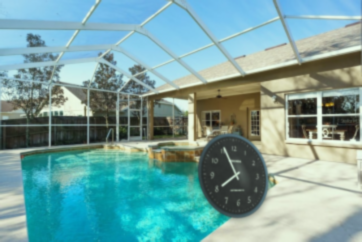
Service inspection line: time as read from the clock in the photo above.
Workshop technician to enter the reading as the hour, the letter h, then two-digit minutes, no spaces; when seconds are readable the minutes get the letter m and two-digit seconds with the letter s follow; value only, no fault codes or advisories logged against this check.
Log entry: 7h56
